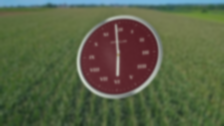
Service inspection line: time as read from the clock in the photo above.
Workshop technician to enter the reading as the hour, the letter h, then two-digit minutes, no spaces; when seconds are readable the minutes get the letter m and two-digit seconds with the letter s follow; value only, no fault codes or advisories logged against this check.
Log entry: 5h59
